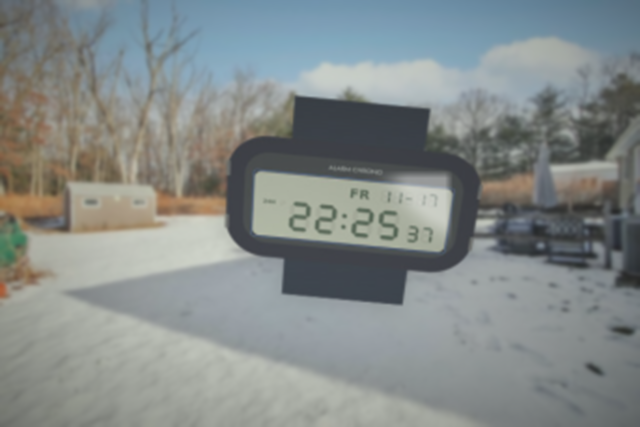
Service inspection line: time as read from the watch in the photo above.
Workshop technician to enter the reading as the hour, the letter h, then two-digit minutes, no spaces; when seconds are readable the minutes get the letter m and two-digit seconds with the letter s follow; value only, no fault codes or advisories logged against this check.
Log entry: 22h25m37s
